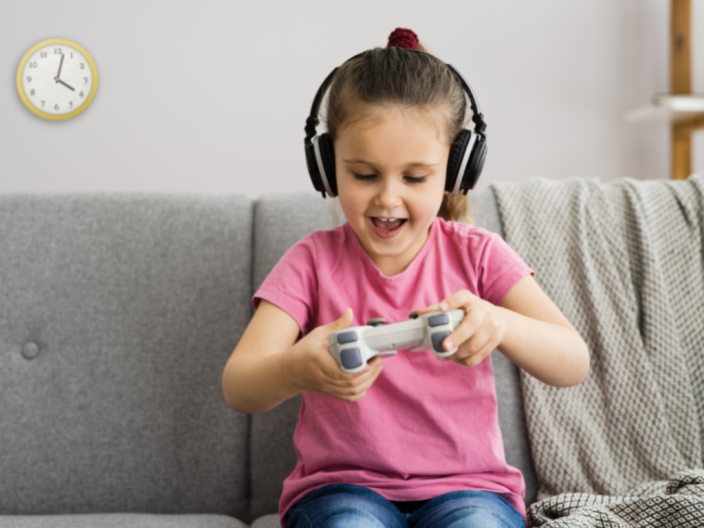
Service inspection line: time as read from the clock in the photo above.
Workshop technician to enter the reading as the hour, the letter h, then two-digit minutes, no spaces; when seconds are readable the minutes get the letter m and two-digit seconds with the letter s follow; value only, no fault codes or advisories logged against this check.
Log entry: 4h02
